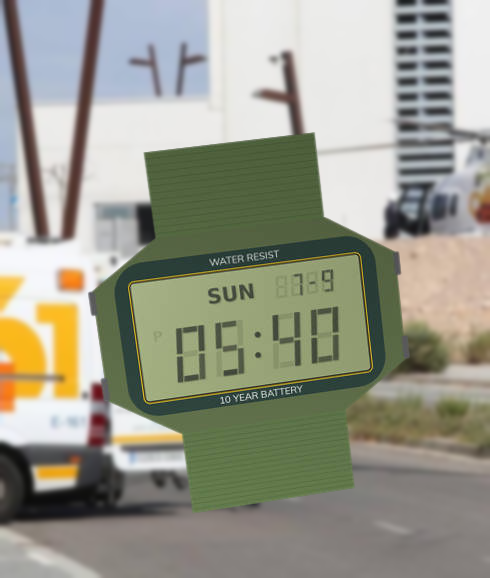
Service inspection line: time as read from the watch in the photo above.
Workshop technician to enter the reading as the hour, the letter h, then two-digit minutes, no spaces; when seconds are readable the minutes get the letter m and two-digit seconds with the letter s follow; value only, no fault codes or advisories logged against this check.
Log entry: 5h40
